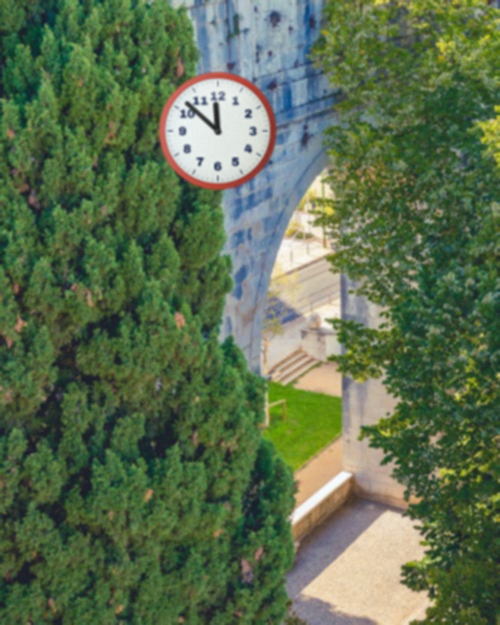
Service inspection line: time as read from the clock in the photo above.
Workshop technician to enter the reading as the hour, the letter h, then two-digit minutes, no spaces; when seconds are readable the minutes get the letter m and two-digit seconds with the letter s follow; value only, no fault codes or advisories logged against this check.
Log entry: 11h52
